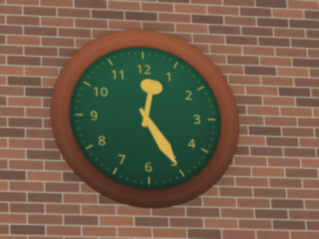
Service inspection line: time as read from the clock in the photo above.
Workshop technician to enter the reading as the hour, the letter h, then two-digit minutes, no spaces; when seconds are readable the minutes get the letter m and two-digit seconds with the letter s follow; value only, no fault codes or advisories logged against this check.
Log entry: 12h25
